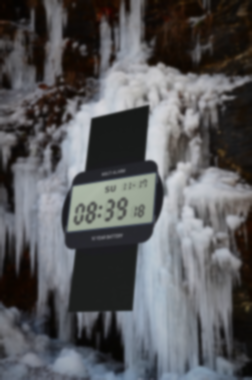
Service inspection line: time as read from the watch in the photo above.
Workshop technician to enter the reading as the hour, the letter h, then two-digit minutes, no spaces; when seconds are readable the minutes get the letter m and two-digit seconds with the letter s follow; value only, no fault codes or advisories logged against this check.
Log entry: 8h39m18s
